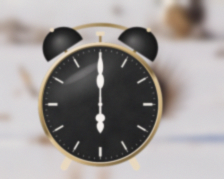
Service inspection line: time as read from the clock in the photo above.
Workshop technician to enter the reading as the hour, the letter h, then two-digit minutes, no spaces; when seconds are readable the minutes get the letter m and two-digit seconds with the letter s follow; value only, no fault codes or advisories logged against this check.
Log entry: 6h00
